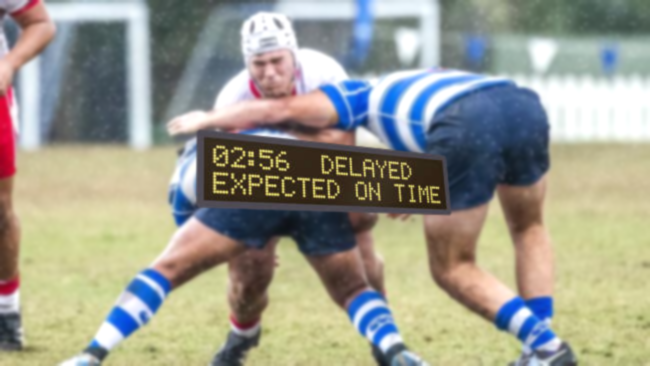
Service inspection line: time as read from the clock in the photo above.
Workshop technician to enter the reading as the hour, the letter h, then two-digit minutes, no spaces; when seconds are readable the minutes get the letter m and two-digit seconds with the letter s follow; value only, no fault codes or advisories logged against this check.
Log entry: 2h56
